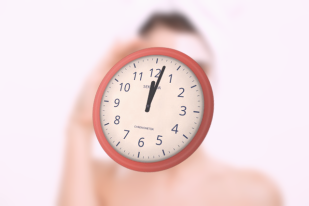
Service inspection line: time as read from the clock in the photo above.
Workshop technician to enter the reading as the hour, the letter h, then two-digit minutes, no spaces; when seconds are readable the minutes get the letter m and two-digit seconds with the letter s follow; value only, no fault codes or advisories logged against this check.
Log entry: 12h02
